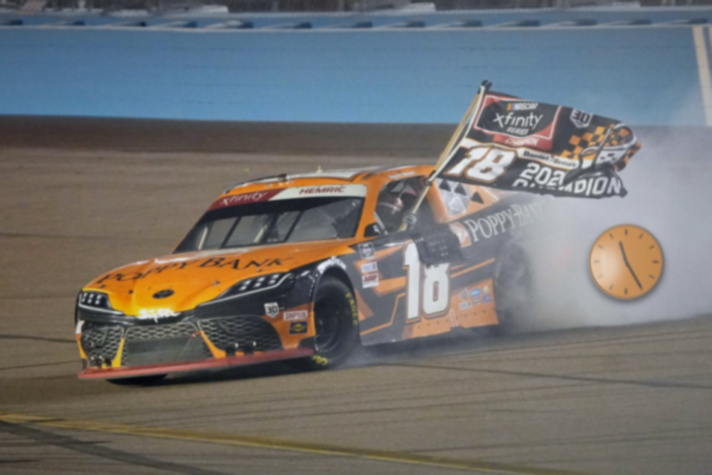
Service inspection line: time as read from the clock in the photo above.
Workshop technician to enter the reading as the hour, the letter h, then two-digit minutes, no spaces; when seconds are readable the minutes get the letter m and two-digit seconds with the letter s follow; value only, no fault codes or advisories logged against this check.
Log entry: 11h25
